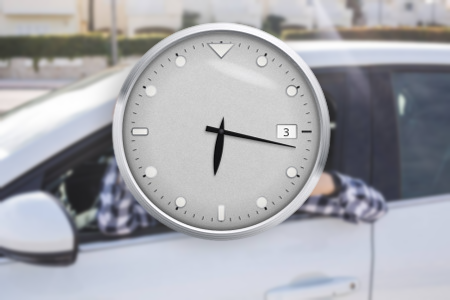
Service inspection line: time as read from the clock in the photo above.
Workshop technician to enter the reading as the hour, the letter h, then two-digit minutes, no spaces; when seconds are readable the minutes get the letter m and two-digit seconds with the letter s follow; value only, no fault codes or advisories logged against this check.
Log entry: 6h17
